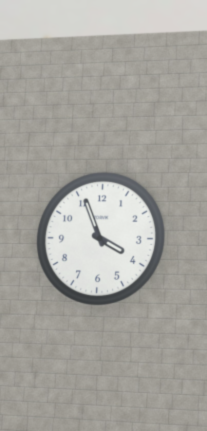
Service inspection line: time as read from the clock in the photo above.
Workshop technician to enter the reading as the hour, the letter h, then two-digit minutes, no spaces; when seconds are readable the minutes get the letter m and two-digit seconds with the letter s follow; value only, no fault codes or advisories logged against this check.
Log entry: 3h56
